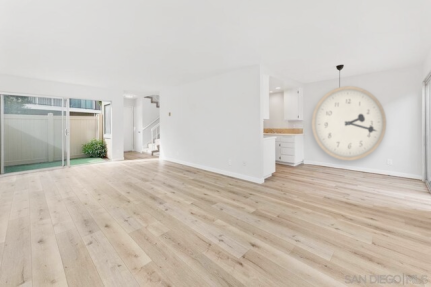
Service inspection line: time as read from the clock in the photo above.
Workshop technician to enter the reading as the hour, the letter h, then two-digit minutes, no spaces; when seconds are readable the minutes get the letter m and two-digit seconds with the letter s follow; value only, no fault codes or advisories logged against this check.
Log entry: 2h18
